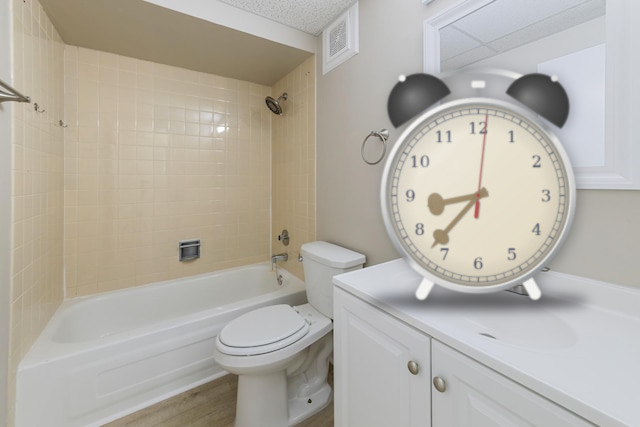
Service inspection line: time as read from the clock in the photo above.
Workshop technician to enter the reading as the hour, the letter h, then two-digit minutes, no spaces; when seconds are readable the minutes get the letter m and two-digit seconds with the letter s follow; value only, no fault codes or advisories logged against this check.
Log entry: 8h37m01s
